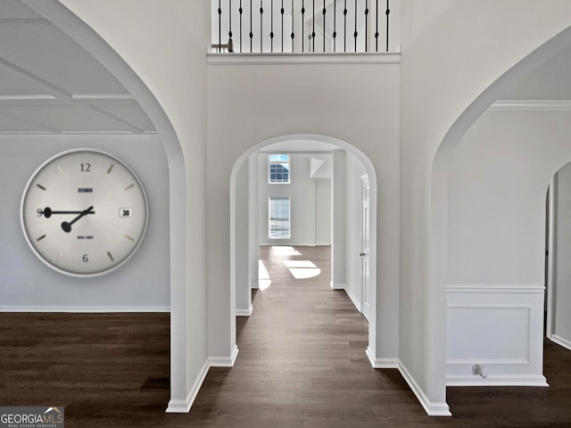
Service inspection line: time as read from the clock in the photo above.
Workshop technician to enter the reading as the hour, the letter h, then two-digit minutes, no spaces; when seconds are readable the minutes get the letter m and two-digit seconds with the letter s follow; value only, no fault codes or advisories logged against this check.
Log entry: 7h45
